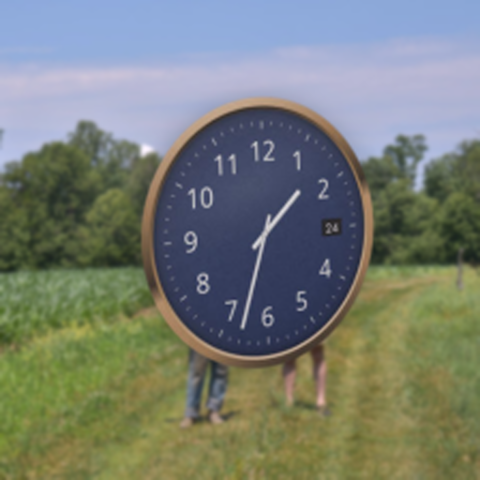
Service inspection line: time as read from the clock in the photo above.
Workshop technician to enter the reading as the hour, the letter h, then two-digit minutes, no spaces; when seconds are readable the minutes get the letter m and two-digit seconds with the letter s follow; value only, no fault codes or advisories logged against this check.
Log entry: 1h33
